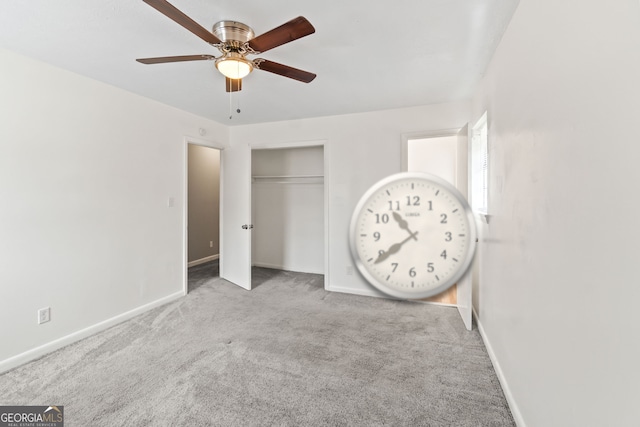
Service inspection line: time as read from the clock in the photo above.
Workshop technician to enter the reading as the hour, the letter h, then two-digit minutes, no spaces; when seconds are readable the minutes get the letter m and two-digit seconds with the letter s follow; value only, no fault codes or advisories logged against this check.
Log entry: 10h39
